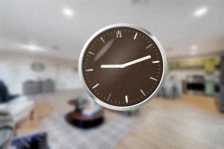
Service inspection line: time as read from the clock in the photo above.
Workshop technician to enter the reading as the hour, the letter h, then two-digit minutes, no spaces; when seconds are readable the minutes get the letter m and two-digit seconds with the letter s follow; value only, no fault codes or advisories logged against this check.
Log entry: 9h13
